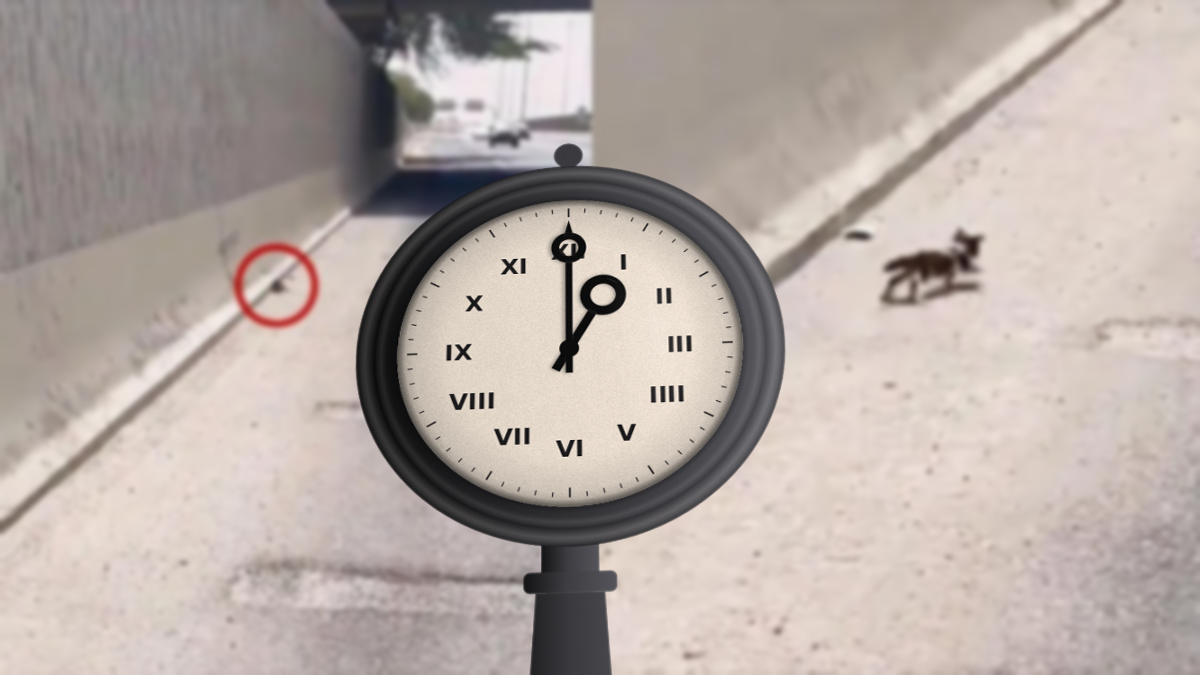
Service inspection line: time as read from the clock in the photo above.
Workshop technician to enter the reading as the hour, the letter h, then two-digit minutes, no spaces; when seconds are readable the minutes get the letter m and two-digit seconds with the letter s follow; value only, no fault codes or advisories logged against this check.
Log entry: 1h00
